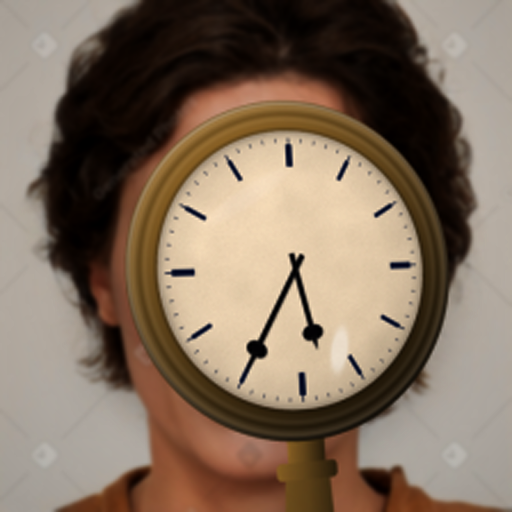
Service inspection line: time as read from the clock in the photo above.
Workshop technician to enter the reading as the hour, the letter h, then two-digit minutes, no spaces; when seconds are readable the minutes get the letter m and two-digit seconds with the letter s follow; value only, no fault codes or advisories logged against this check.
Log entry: 5h35
